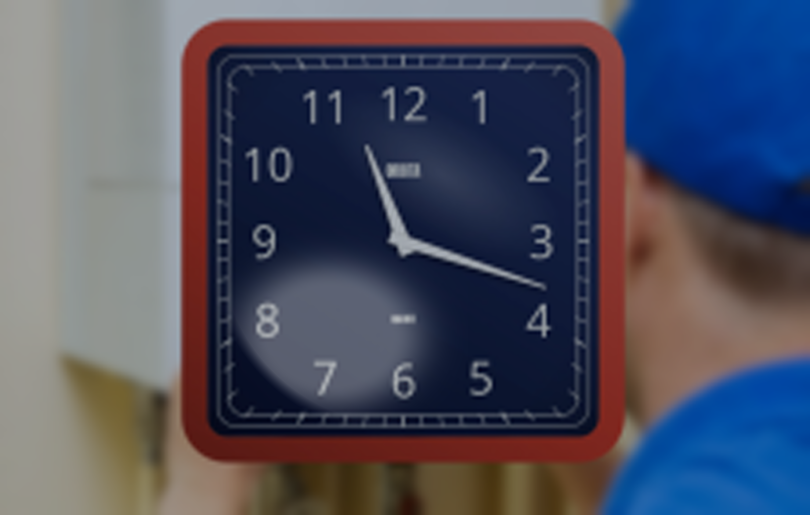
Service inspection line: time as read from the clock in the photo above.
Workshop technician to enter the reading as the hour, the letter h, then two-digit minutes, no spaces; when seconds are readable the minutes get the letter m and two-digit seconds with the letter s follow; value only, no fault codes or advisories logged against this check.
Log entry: 11h18
